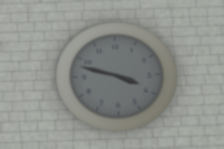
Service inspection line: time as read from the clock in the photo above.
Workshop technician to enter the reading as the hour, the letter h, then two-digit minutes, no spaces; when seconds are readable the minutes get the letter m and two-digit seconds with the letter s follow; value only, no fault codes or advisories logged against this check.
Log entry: 3h48
